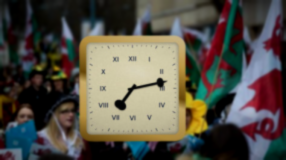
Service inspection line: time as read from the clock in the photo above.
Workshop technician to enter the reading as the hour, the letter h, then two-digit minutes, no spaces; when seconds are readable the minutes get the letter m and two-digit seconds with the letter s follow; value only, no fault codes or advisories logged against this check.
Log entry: 7h13
